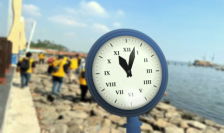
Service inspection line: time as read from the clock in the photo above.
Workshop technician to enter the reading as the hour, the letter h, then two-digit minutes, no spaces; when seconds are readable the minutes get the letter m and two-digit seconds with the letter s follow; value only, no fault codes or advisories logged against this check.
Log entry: 11h03
